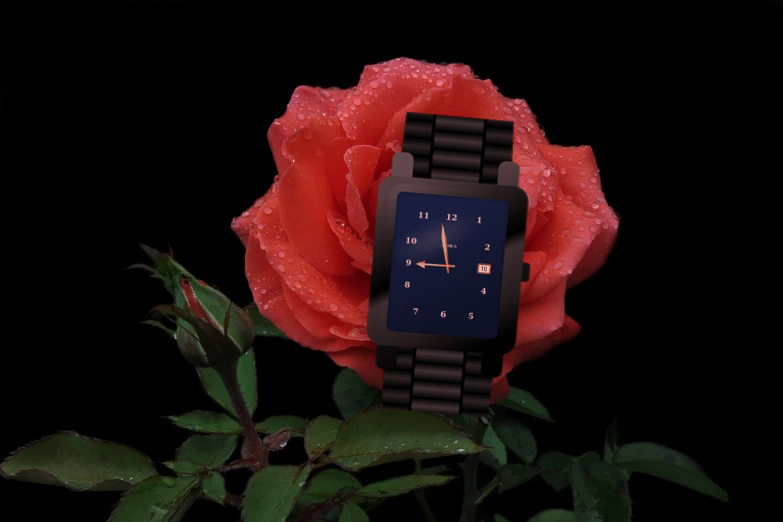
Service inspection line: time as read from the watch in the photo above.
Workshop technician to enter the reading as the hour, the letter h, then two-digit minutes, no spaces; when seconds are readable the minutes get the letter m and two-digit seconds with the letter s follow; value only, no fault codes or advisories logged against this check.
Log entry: 8h58
